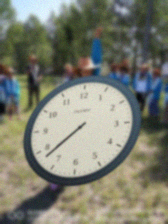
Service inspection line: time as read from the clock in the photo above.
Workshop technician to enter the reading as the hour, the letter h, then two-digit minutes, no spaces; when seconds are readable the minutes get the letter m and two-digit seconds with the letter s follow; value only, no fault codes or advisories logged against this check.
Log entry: 7h38
